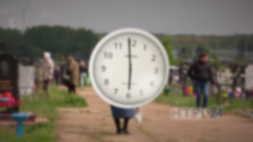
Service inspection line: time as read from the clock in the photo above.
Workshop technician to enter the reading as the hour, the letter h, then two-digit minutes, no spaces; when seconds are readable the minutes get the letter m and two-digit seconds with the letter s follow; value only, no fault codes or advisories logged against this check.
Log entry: 5h59
